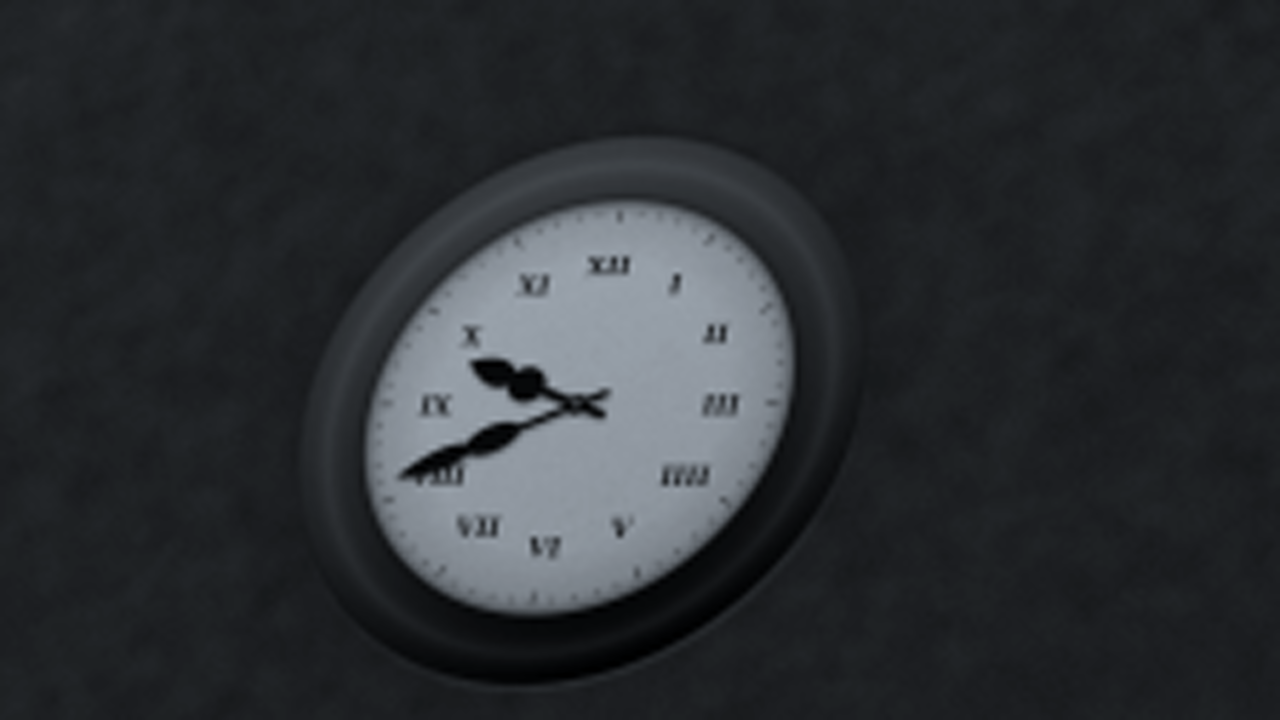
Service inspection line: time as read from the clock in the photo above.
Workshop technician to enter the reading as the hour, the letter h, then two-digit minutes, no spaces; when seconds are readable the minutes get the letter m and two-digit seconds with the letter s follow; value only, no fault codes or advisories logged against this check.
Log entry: 9h41
